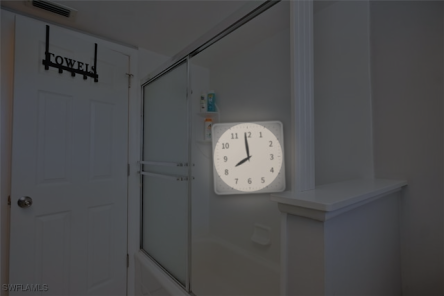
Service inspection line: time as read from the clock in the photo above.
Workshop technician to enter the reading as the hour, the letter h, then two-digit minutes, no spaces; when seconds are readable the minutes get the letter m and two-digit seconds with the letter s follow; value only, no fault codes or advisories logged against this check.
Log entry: 7h59
